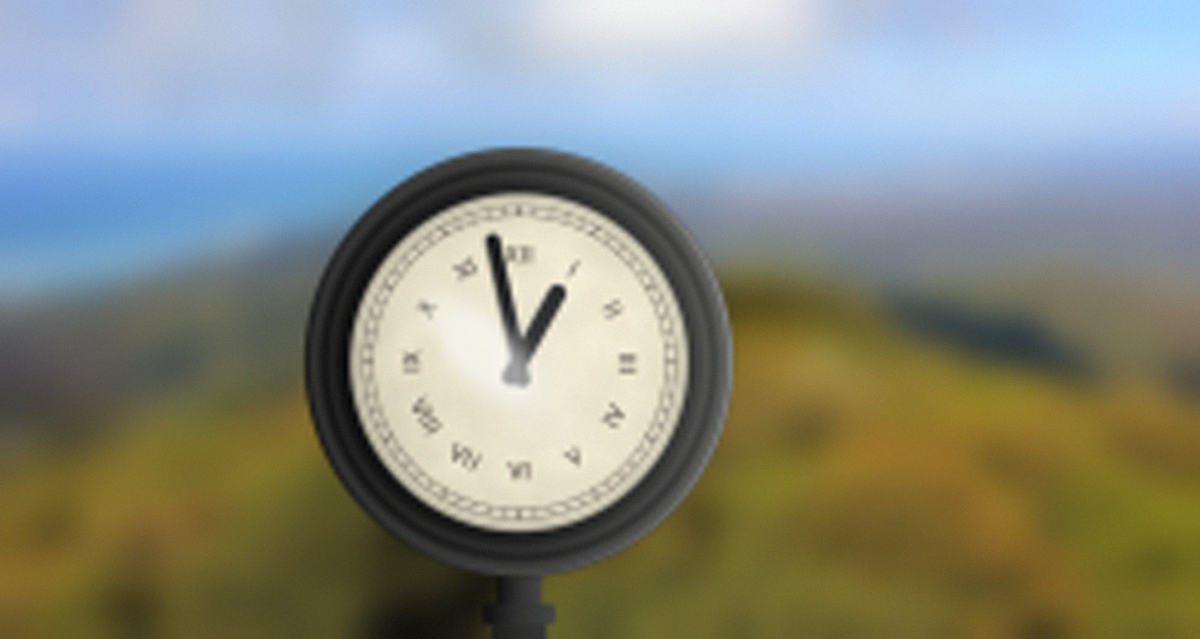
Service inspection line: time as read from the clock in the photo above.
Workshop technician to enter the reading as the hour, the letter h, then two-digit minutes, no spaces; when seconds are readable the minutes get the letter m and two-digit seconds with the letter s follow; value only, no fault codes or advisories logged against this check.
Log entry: 12h58
